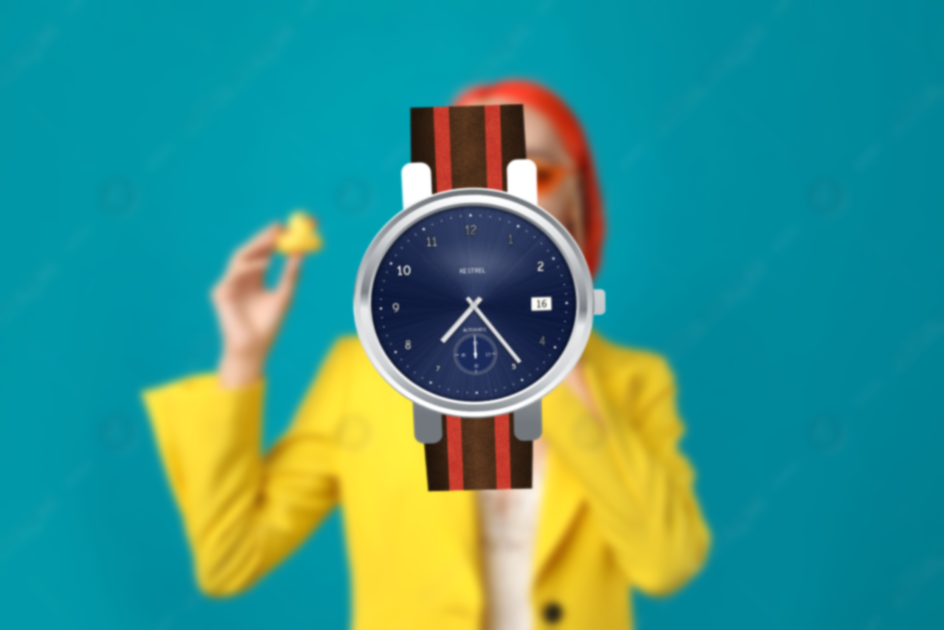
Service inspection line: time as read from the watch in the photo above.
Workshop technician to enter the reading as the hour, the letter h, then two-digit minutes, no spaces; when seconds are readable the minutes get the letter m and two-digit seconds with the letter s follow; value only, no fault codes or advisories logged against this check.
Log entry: 7h24
